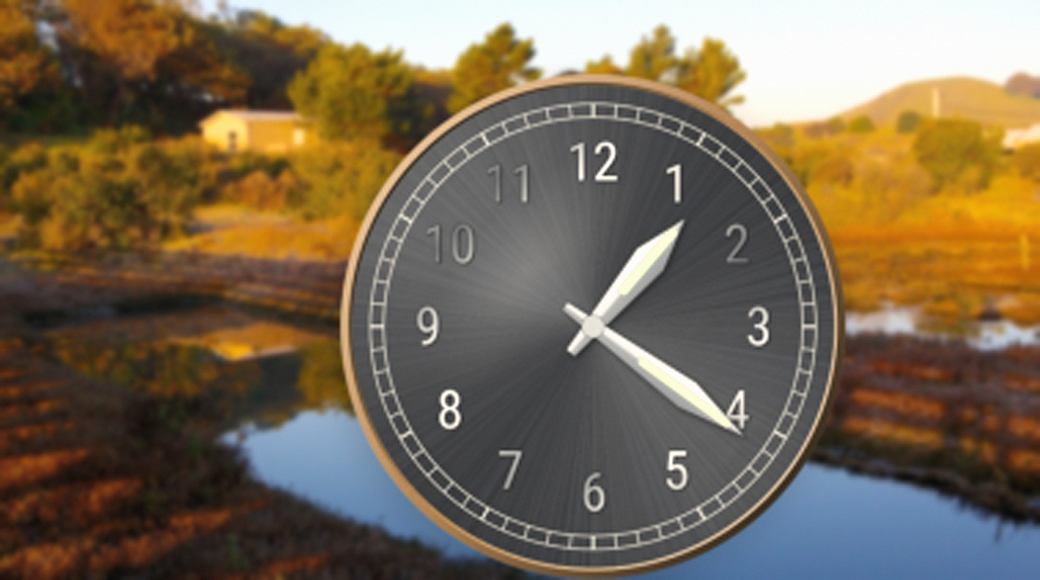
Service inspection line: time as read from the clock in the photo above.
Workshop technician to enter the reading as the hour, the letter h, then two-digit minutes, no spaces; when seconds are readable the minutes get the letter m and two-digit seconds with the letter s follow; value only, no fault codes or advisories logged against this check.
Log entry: 1h21
